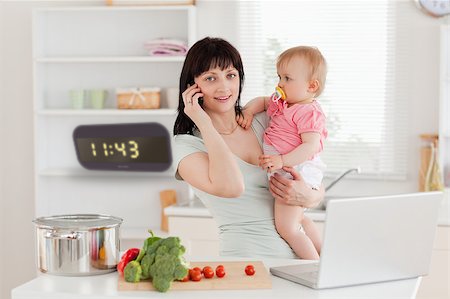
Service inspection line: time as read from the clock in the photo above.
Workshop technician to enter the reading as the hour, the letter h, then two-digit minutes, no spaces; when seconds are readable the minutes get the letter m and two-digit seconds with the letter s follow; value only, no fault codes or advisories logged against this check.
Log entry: 11h43
